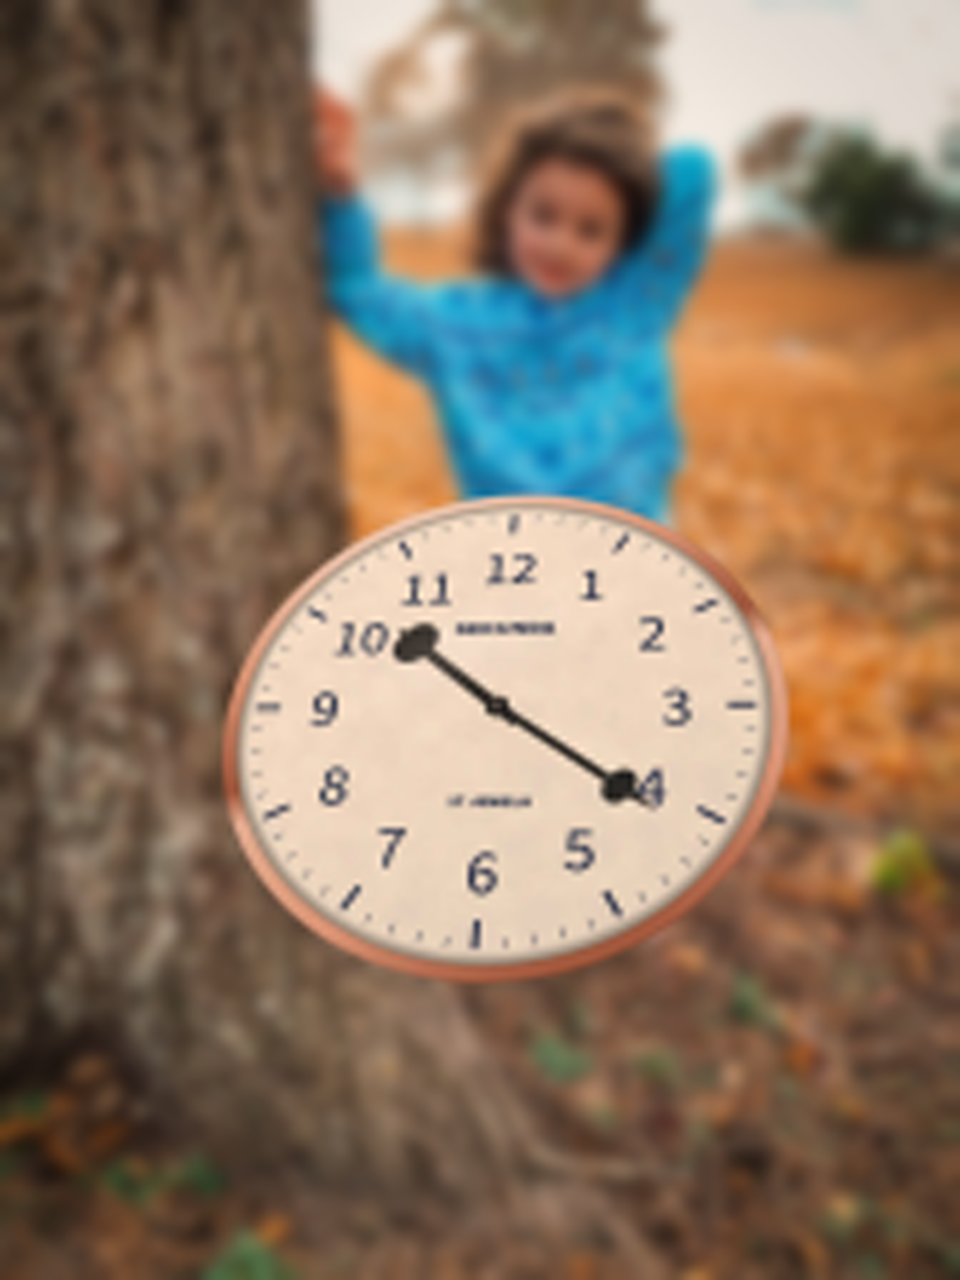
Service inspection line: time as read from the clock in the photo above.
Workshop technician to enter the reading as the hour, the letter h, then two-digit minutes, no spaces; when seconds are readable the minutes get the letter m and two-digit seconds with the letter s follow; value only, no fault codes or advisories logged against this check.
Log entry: 10h21
